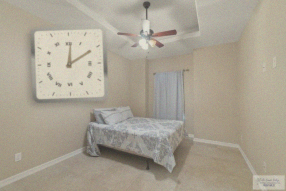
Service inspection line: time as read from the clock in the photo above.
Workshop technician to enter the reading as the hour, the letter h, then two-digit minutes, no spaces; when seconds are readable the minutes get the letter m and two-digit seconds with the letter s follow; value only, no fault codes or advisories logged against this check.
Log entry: 12h10
